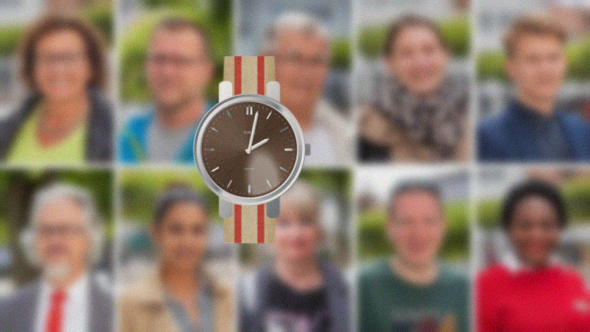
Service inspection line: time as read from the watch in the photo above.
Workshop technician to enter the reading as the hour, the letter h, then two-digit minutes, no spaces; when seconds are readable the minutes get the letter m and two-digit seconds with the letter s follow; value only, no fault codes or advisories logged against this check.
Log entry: 2h02
